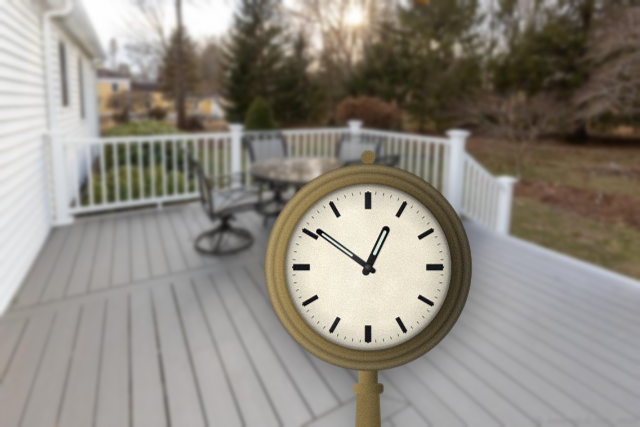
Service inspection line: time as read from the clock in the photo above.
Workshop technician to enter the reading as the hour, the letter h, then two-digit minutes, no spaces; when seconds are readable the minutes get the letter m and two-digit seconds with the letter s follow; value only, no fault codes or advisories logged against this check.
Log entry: 12h51
